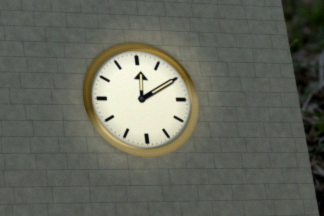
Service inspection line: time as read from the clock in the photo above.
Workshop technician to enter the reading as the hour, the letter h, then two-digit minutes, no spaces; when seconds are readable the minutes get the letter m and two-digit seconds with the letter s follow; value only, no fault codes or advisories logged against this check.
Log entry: 12h10
